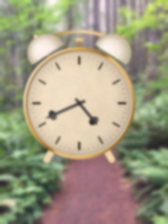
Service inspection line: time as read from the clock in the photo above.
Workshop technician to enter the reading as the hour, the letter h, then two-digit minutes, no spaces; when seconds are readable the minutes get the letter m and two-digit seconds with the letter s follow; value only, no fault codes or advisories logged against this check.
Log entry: 4h41
